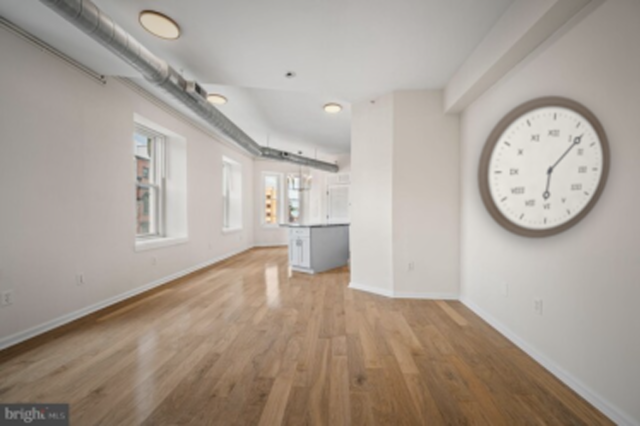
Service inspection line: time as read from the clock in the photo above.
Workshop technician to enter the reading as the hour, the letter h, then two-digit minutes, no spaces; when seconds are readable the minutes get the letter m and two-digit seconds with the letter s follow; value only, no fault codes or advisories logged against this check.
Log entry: 6h07
